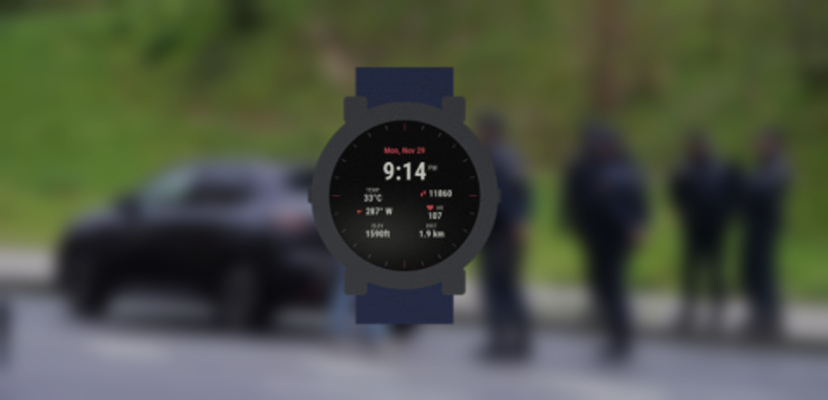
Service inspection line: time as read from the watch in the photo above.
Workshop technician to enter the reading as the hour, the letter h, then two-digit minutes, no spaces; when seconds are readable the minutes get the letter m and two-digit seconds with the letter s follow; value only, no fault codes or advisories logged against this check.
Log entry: 9h14
